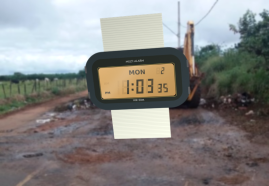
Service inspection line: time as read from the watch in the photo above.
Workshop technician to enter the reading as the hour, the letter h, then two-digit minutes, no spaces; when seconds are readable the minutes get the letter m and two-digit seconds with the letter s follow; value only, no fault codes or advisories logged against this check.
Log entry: 1h03m35s
